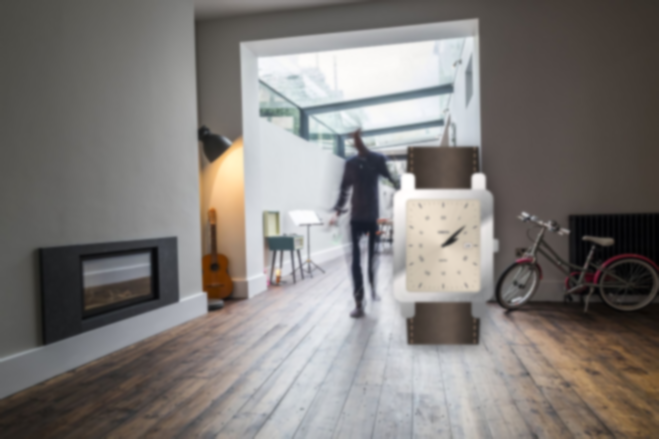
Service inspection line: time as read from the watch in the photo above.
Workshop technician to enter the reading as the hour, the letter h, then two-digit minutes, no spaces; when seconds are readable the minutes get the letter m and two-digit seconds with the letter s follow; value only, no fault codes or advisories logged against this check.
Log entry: 2h08
